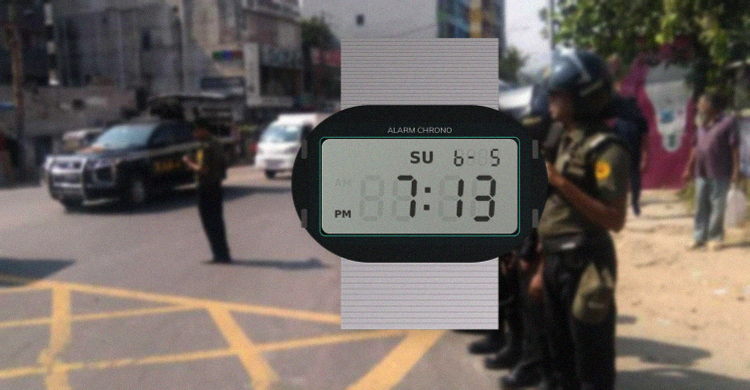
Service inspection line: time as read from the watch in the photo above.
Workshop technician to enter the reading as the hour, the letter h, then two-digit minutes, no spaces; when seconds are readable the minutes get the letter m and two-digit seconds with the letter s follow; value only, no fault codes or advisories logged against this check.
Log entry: 7h13
